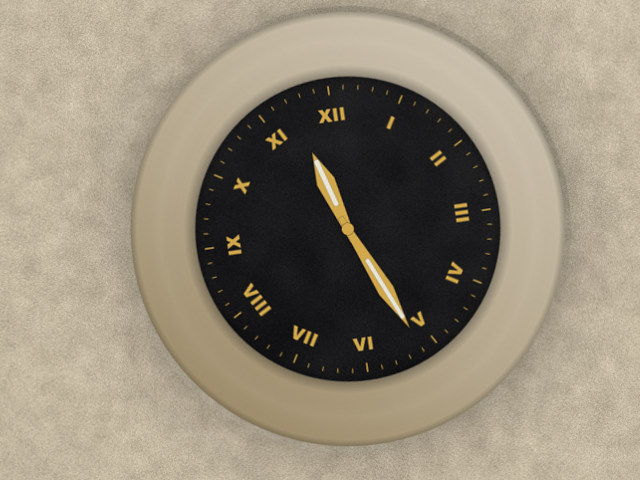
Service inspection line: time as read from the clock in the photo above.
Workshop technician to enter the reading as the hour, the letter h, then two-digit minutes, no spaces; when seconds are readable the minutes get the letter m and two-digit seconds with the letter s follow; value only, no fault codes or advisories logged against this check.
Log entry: 11h26
